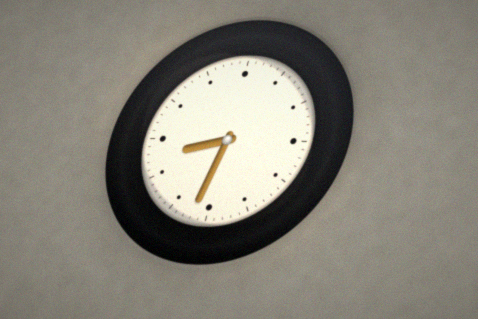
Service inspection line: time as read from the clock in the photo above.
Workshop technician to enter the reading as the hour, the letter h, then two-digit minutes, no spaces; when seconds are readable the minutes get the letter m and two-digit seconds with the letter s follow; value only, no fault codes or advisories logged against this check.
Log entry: 8h32
